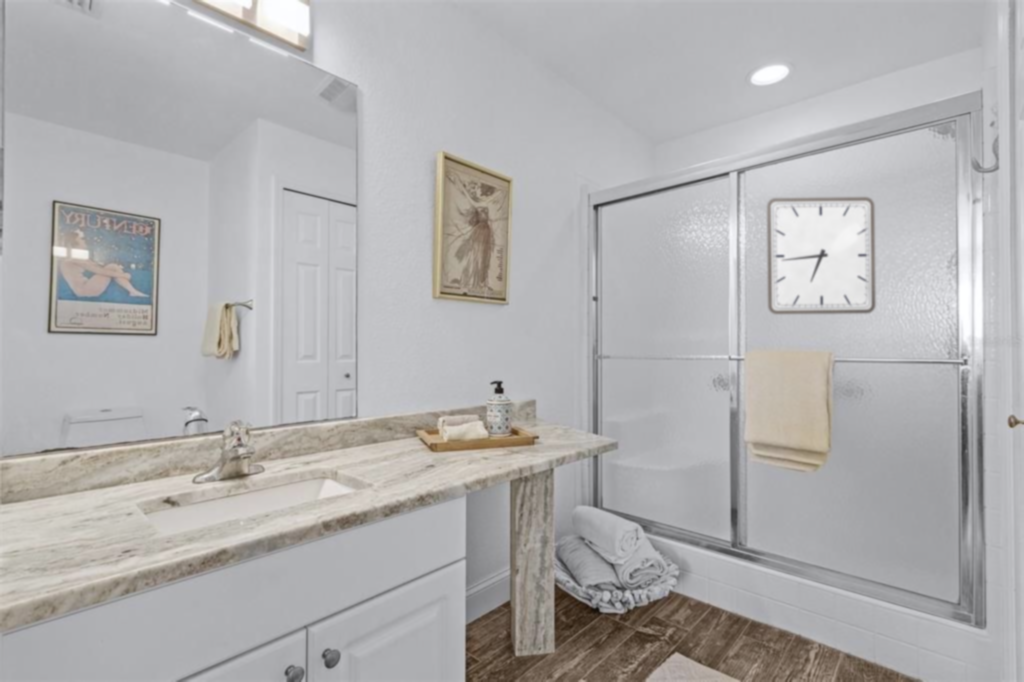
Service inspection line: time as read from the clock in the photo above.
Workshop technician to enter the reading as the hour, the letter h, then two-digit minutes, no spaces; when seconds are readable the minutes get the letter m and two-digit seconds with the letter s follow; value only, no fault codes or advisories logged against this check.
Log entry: 6h44
